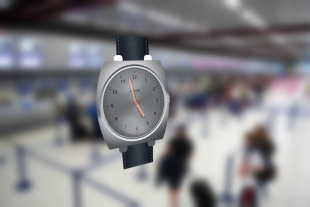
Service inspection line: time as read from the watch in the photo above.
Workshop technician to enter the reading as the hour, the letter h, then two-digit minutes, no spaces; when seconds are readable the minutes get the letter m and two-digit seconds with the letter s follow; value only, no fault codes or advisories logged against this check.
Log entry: 4h58
